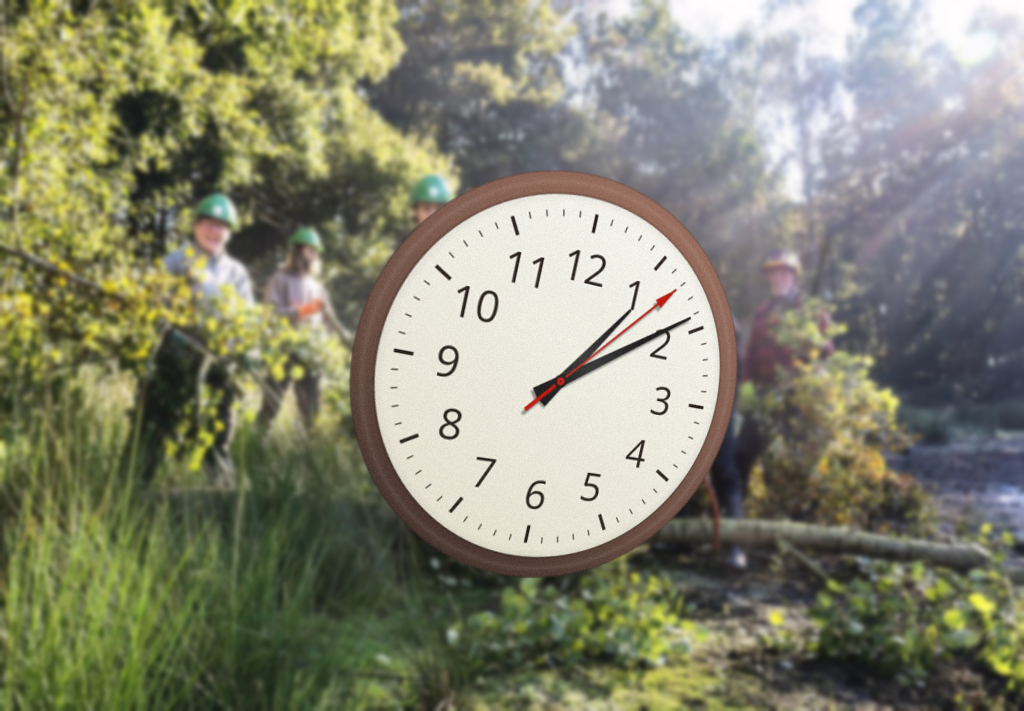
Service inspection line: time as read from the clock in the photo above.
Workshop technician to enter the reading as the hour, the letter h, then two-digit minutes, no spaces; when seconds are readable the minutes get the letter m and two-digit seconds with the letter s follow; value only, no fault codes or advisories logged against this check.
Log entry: 1h09m07s
